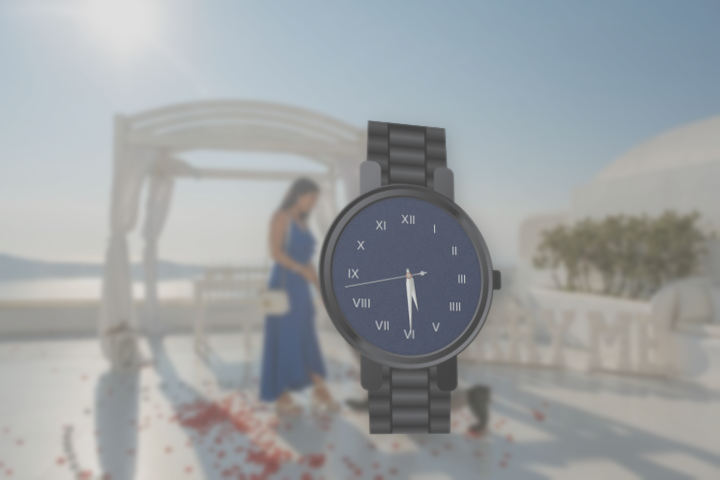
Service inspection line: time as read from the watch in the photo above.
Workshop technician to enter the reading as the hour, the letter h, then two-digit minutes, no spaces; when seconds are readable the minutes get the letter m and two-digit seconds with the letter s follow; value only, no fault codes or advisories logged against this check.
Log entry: 5h29m43s
